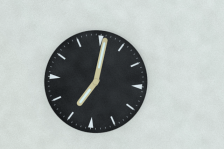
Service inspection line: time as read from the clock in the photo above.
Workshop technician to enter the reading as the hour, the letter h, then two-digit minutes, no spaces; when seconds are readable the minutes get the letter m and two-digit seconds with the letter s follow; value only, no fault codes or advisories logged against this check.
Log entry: 7h01
